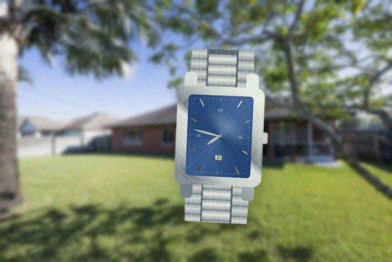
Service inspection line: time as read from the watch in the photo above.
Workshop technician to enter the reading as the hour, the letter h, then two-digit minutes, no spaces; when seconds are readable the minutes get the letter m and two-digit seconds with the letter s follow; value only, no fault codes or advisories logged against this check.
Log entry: 7h47
